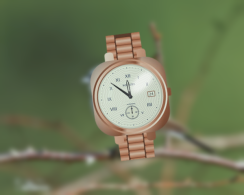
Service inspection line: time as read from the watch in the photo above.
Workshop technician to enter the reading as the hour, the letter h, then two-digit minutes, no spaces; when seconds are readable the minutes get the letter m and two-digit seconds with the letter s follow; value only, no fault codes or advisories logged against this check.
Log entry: 11h52
